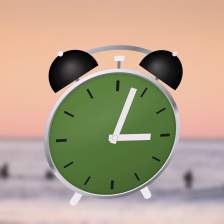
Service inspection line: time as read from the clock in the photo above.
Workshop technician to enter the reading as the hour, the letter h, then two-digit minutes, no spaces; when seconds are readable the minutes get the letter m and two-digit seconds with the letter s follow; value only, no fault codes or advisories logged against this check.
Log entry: 3h03
